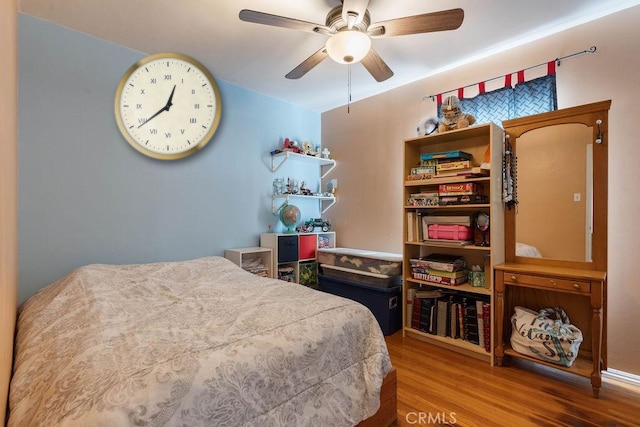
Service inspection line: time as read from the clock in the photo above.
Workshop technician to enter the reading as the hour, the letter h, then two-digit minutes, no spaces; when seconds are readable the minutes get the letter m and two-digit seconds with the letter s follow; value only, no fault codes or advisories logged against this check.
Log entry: 12h39
